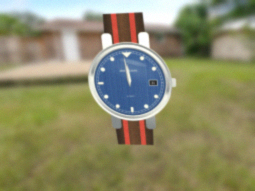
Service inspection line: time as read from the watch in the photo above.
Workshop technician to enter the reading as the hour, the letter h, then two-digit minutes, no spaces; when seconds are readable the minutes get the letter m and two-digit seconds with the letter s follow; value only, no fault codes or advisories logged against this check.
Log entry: 11h59
